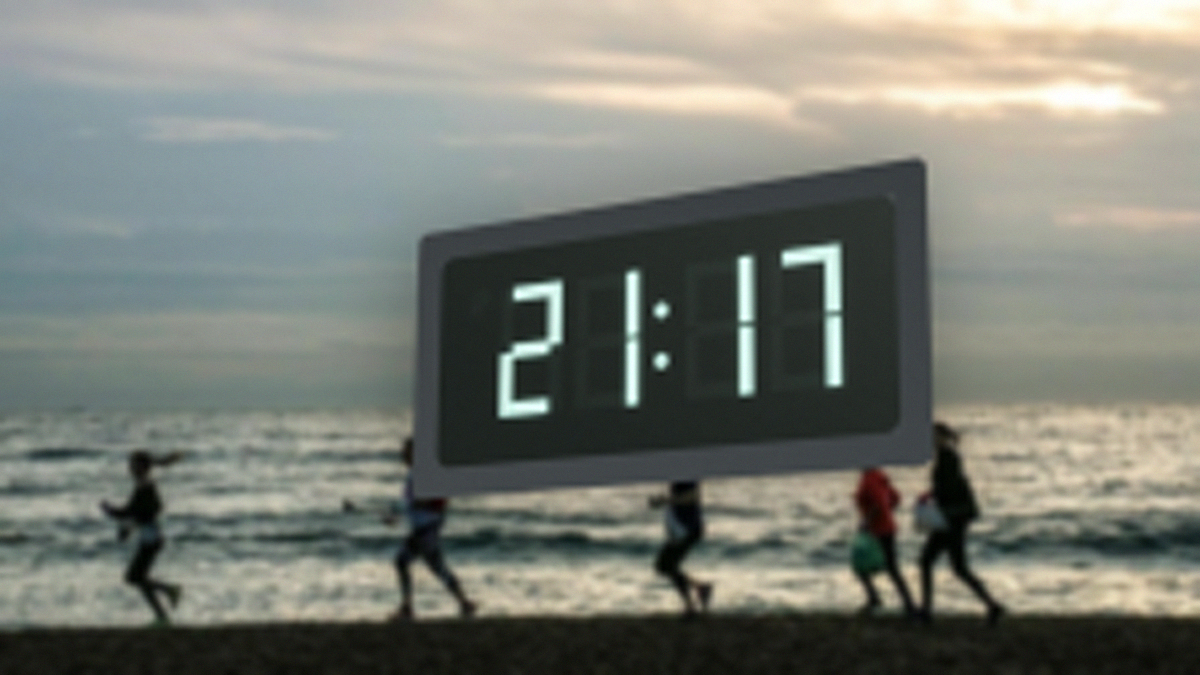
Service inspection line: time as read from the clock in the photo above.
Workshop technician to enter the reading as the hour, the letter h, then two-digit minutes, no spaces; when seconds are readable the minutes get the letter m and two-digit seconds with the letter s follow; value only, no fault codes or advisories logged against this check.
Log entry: 21h17
